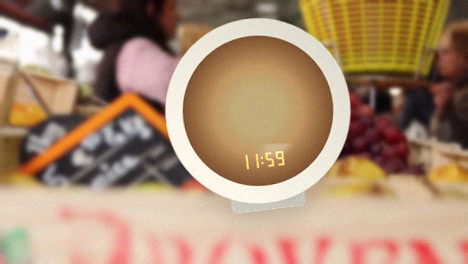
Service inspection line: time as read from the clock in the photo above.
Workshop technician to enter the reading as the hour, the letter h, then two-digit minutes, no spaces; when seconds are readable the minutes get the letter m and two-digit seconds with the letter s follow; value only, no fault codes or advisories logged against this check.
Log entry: 11h59
